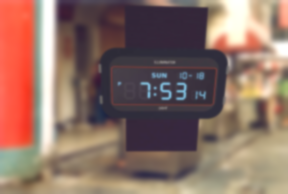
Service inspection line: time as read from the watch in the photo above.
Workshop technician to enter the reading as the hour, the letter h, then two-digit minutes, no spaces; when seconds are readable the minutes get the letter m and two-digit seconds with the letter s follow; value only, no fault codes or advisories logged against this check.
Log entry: 7h53
